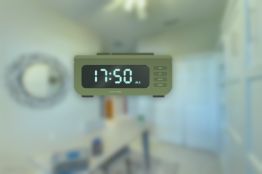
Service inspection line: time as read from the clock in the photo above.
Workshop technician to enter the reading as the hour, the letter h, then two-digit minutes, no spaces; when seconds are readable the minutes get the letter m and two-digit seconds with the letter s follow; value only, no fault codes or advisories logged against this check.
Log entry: 17h50
